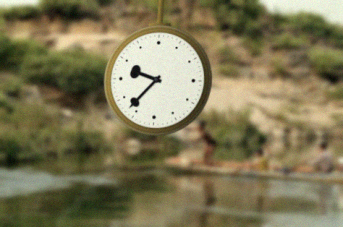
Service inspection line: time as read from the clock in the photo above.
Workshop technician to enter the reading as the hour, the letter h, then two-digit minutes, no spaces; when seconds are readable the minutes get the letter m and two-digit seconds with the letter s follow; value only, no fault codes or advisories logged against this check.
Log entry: 9h37
